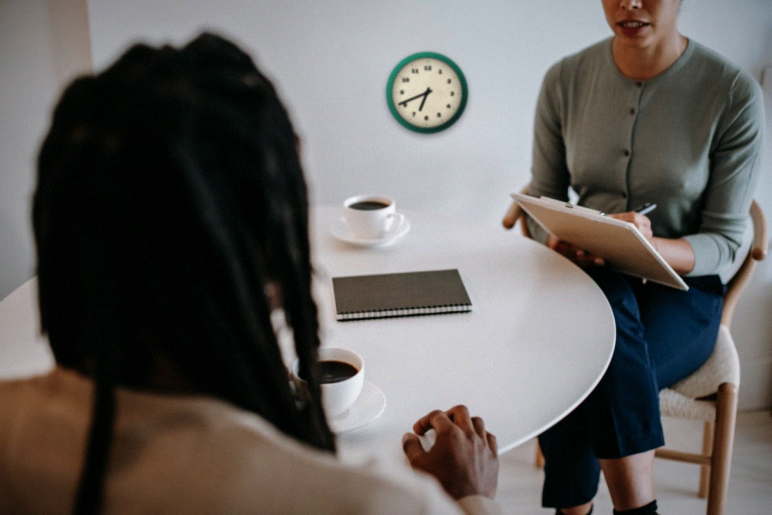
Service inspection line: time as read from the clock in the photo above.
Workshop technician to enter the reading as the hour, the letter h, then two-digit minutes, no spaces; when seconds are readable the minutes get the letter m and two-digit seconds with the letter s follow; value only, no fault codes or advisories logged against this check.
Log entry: 6h41
